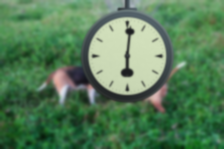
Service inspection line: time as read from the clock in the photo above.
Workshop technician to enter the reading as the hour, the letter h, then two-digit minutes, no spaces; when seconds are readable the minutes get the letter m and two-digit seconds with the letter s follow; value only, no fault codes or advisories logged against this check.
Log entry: 6h01
